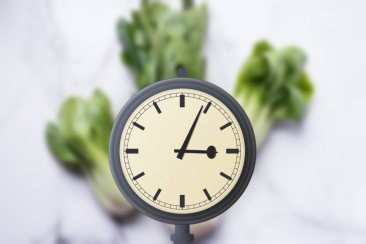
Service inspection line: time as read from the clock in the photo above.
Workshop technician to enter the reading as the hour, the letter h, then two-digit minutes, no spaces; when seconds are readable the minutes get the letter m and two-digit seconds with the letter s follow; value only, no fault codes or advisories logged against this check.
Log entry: 3h04
